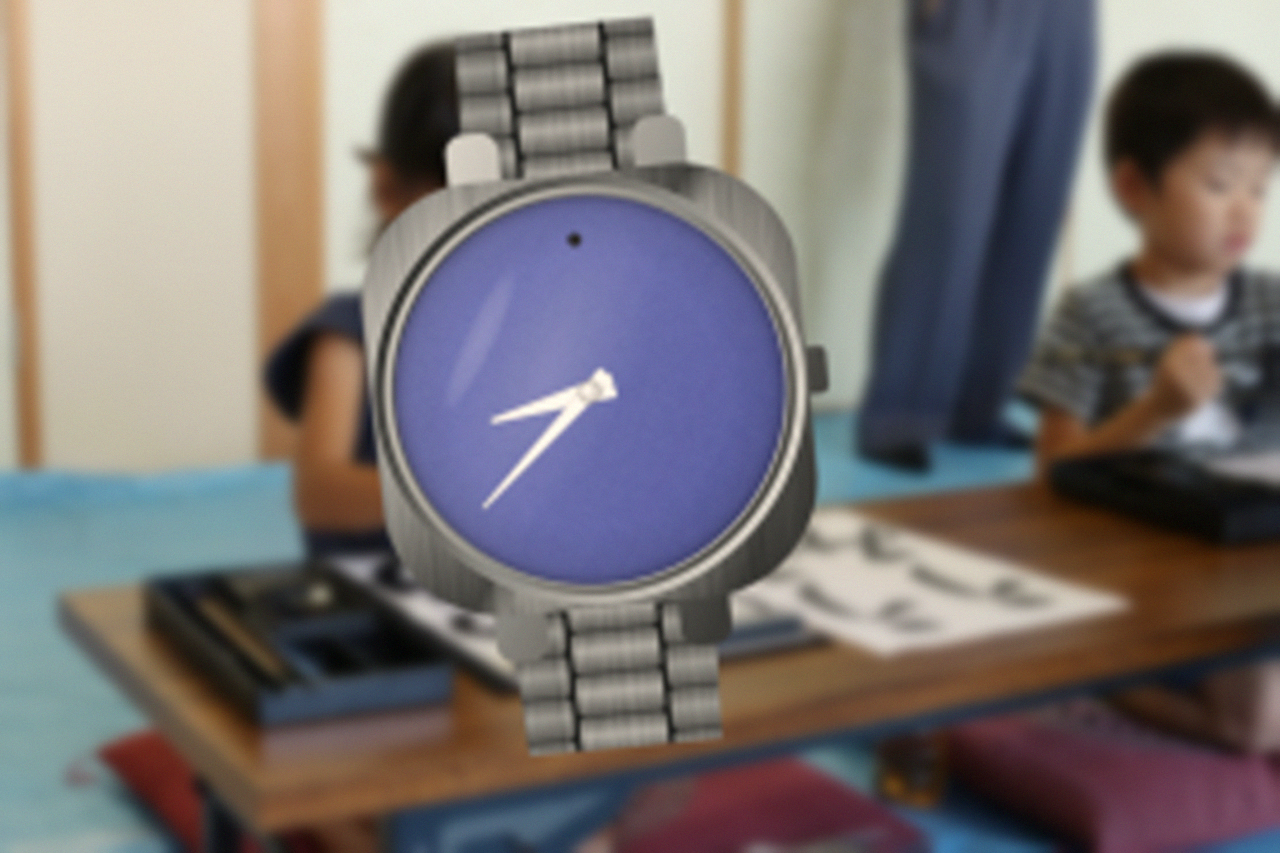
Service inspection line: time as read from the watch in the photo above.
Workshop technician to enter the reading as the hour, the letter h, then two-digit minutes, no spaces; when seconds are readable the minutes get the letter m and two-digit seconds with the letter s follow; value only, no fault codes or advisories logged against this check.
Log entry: 8h38
